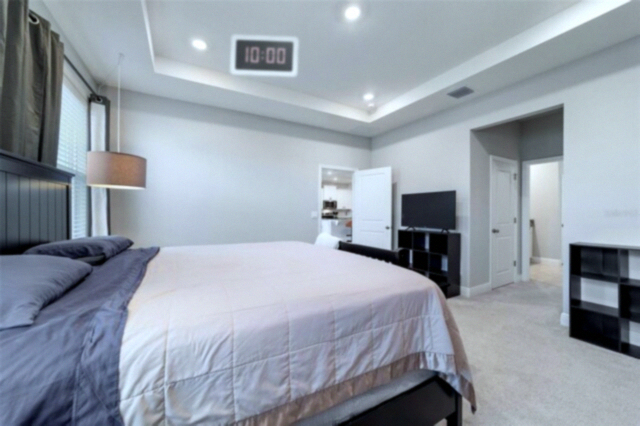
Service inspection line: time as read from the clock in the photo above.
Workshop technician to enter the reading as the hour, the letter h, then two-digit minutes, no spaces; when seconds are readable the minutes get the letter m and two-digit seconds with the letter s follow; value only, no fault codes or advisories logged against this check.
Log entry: 10h00
